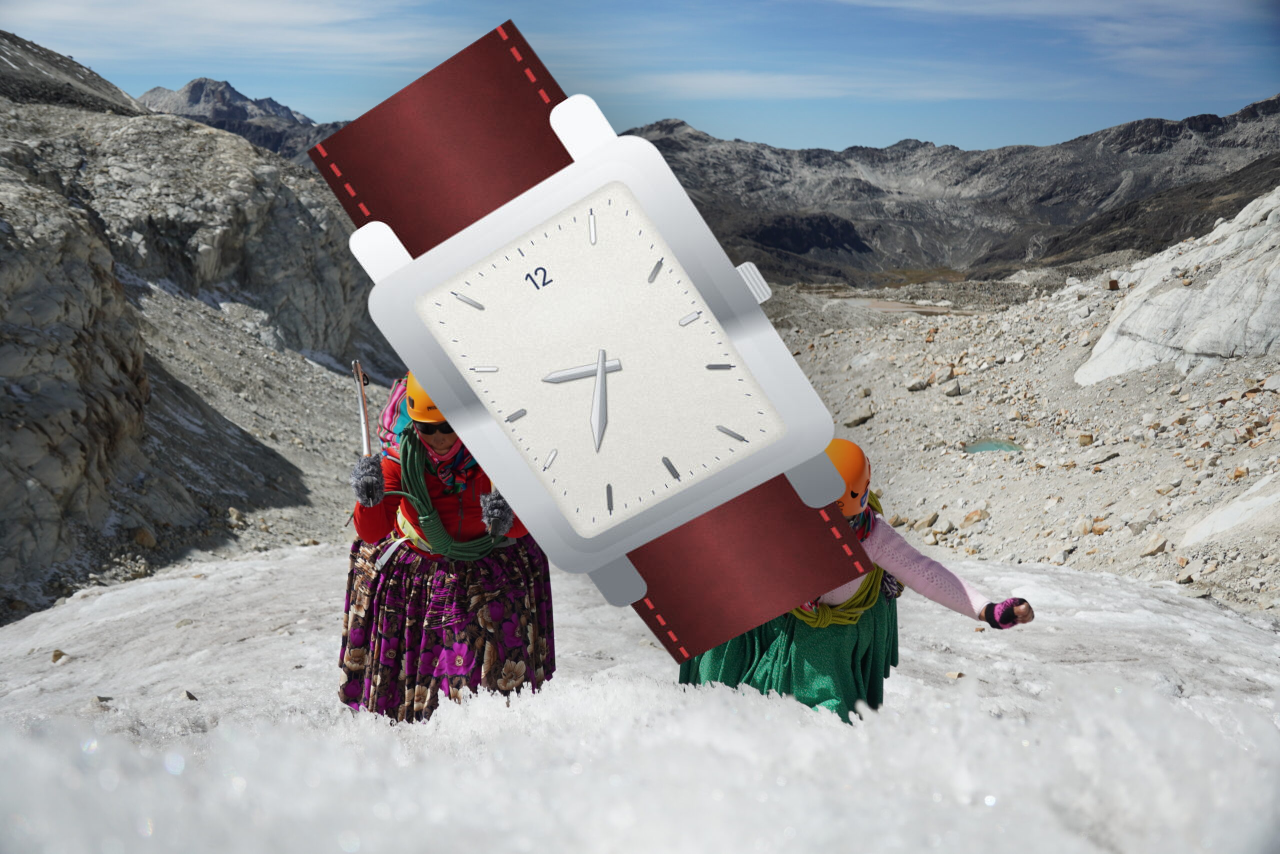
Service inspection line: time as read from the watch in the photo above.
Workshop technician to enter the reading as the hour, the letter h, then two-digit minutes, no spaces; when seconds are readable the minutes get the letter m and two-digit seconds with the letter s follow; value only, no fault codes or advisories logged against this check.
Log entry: 9h36
